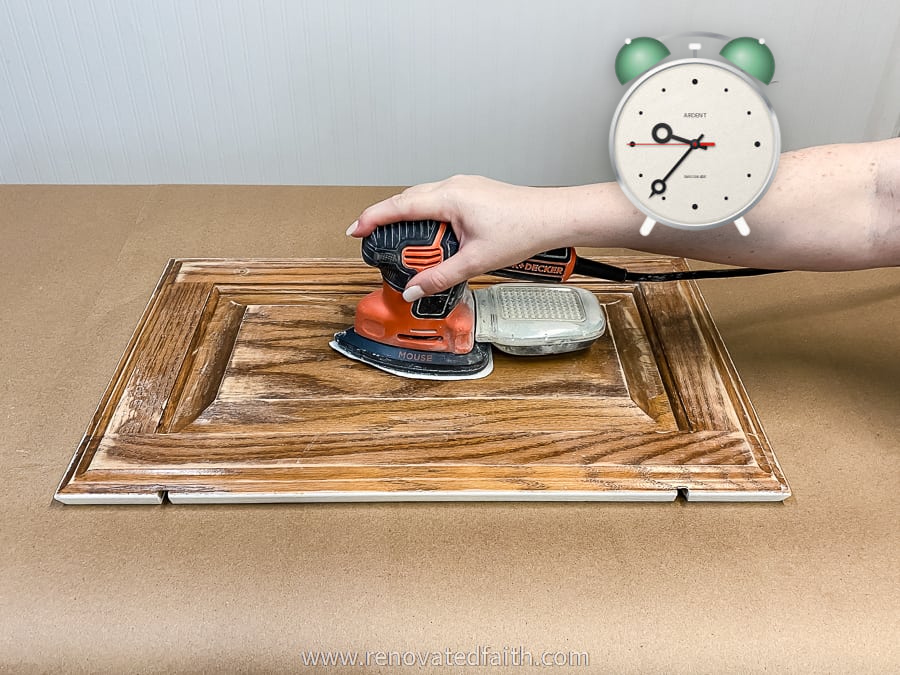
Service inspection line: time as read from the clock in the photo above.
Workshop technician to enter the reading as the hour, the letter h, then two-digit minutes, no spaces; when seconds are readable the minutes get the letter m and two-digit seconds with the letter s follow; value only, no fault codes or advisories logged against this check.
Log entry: 9h36m45s
